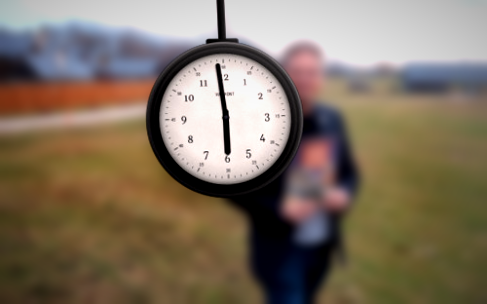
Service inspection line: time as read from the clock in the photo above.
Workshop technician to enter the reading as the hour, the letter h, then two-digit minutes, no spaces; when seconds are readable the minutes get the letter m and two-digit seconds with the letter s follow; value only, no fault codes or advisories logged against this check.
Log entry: 5h59
